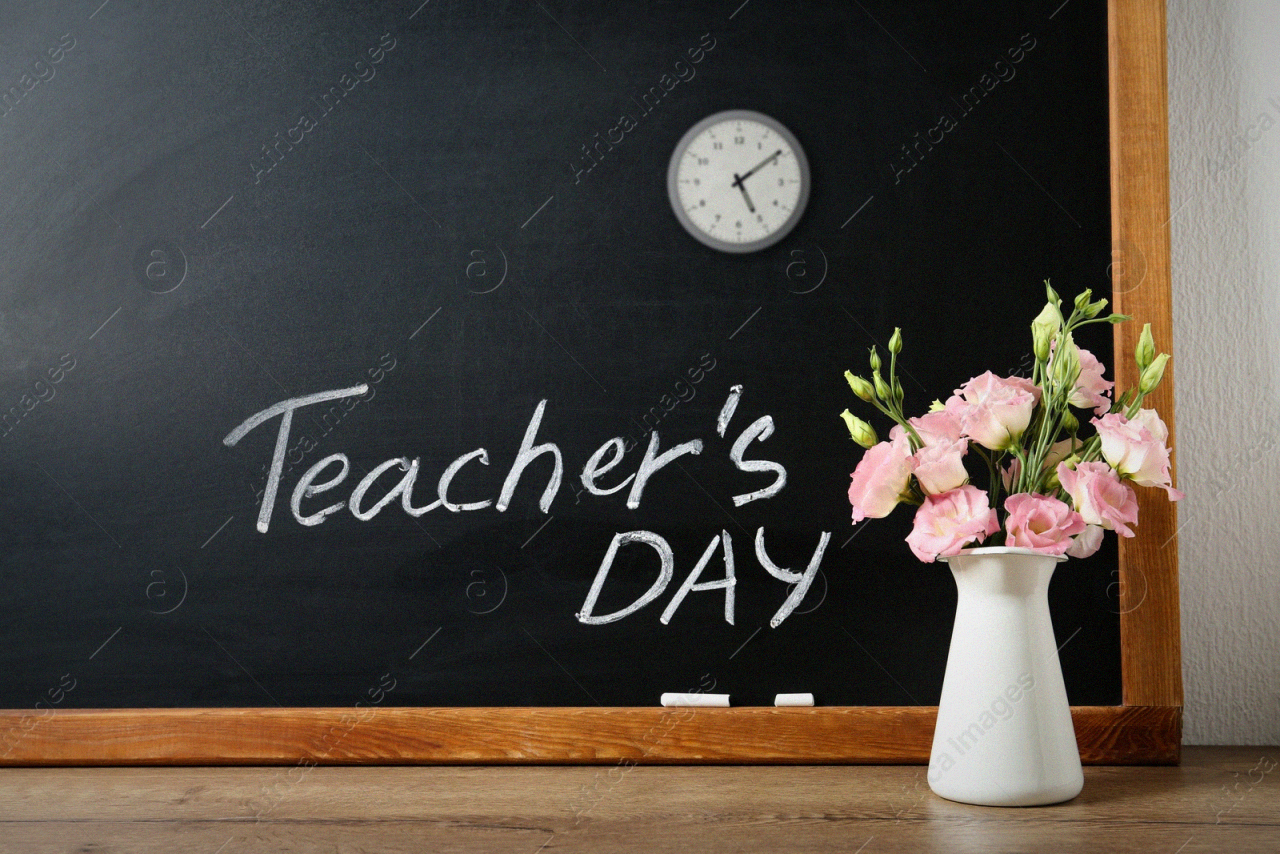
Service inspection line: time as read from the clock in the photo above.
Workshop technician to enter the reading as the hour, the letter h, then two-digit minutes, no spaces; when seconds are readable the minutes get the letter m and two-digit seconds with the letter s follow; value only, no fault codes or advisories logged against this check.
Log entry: 5h09
